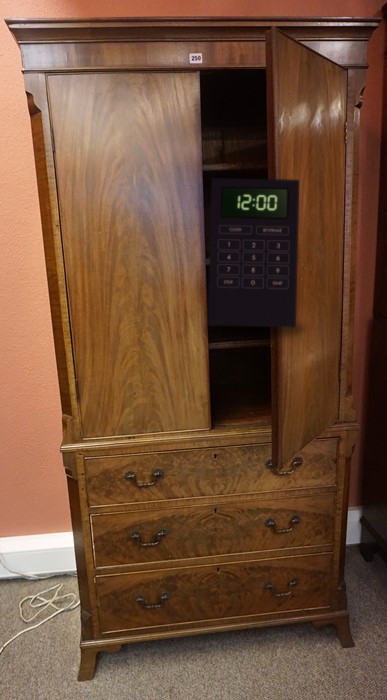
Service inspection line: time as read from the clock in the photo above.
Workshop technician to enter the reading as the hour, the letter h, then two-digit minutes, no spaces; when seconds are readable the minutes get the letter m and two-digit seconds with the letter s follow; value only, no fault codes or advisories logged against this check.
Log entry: 12h00
